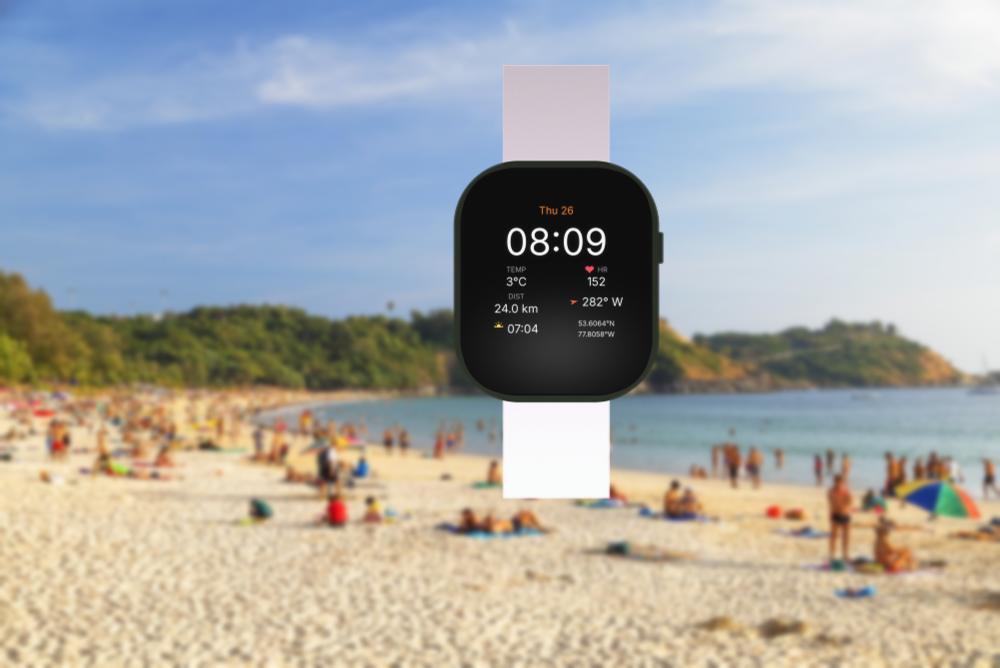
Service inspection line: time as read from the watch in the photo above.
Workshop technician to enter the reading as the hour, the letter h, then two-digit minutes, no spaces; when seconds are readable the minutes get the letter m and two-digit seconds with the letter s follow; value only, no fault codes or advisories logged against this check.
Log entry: 8h09
